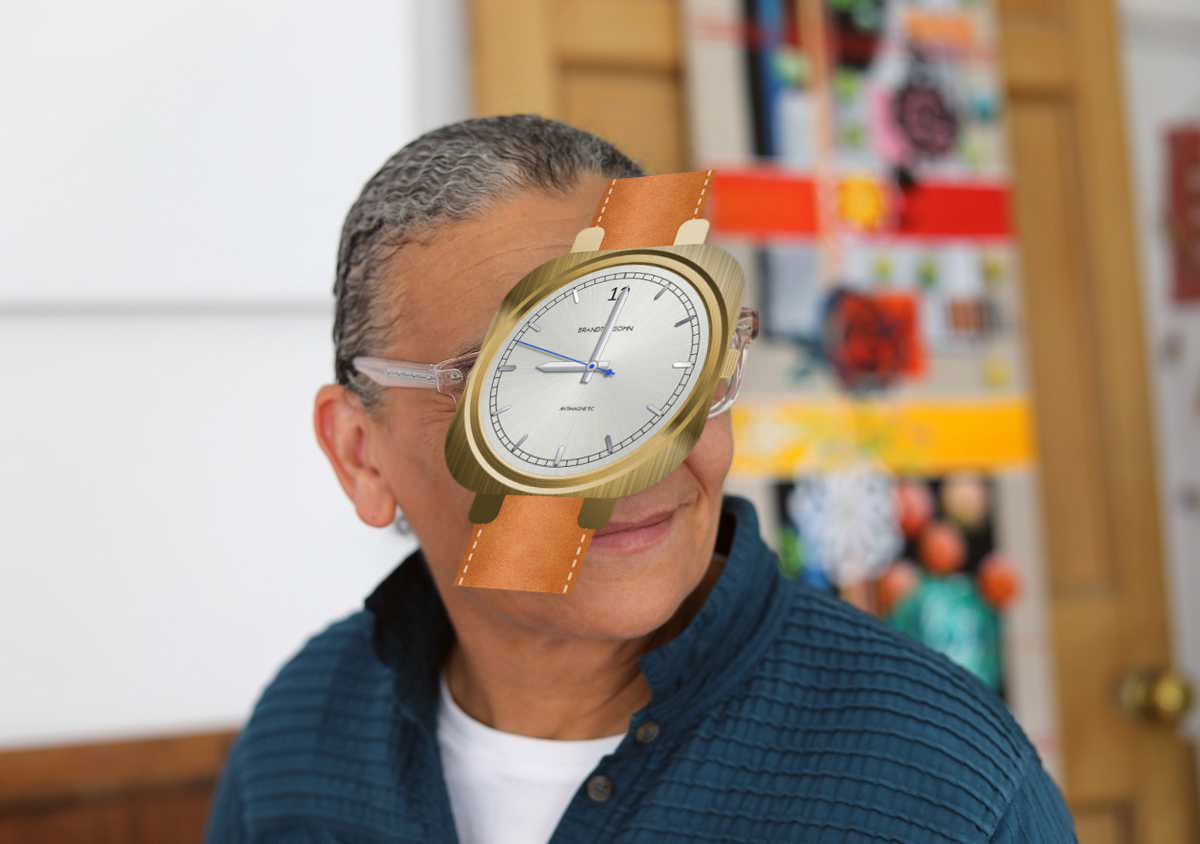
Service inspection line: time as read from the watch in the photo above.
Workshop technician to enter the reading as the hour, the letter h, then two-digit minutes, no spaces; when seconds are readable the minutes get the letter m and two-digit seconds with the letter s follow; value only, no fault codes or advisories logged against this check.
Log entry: 9h00m48s
